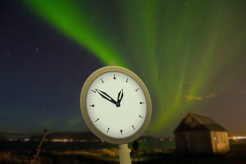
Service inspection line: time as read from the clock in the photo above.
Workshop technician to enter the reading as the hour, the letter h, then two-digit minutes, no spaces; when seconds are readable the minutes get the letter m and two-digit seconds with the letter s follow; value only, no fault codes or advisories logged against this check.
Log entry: 12h51
